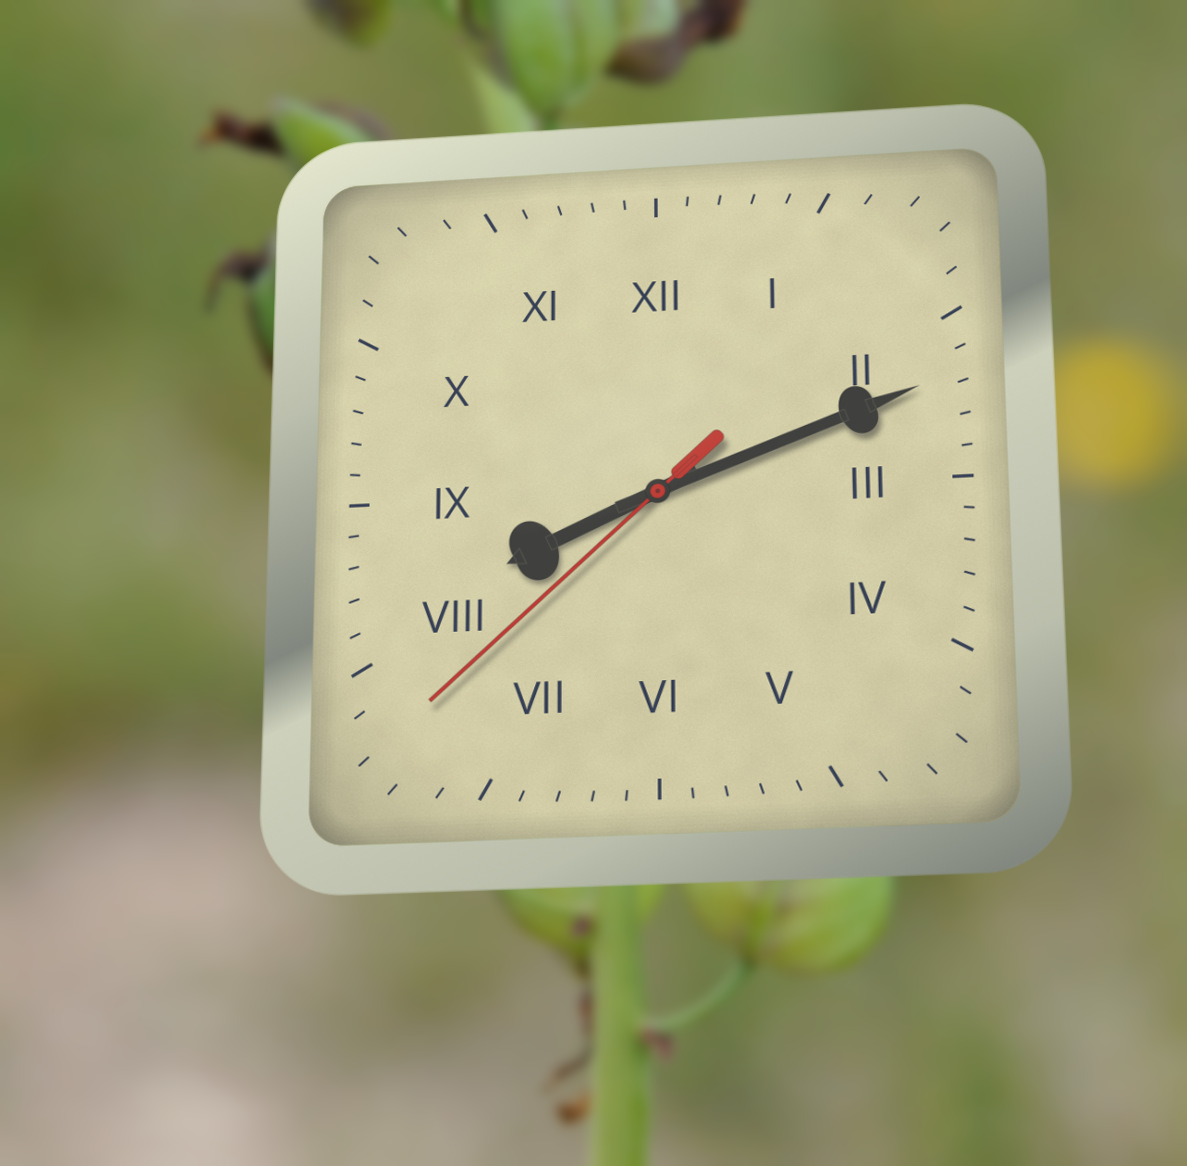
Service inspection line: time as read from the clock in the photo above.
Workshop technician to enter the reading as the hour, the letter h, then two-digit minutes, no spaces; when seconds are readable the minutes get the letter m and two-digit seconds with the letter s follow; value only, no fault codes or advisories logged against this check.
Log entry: 8h11m38s
